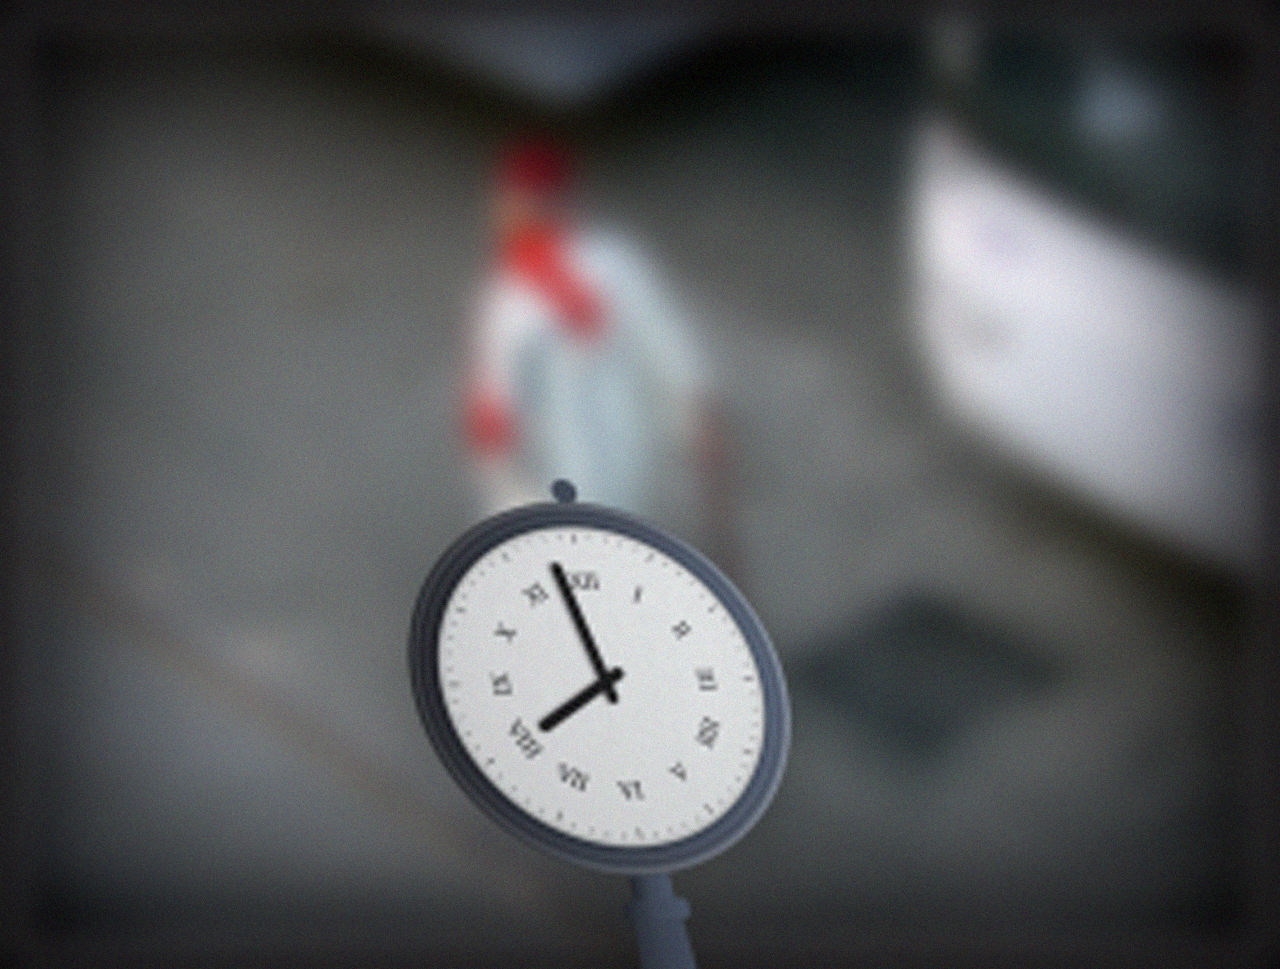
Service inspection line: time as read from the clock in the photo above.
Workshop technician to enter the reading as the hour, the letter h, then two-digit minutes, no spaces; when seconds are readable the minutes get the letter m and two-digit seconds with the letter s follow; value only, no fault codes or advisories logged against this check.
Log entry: 7h58
